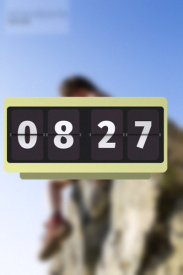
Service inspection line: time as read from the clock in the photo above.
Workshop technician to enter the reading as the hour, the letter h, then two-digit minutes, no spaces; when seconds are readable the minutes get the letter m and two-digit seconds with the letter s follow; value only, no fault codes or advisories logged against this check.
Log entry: 8h27
